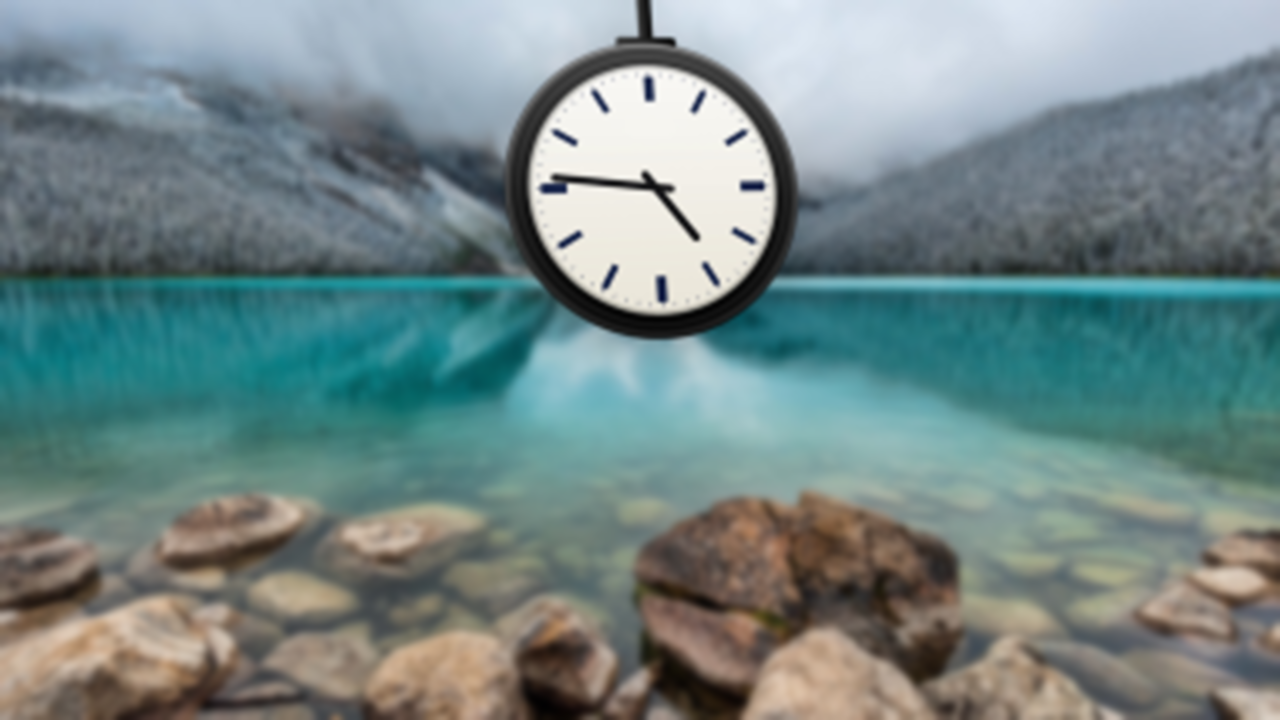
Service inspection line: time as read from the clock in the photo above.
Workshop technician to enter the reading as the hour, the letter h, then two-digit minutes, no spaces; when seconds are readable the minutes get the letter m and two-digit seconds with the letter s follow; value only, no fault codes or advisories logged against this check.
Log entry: 4h46
